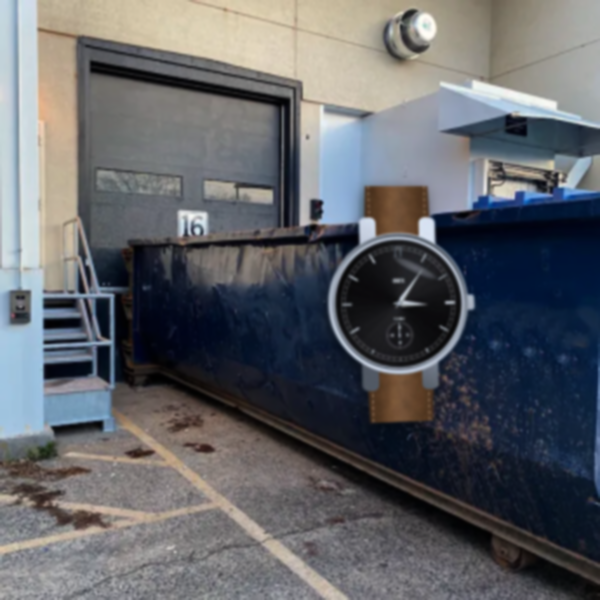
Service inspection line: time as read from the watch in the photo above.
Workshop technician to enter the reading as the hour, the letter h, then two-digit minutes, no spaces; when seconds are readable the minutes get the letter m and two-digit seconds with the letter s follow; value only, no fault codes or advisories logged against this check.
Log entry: 3h06
